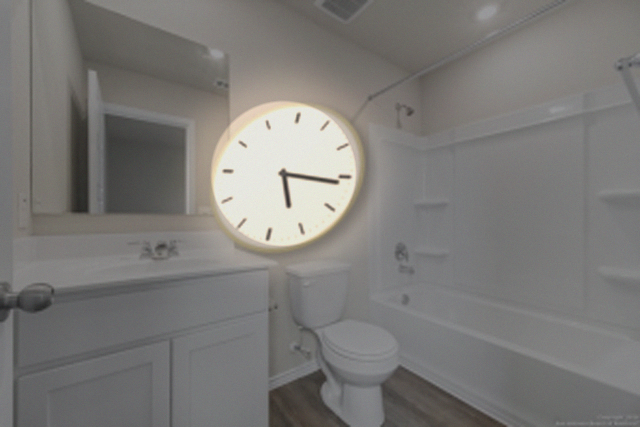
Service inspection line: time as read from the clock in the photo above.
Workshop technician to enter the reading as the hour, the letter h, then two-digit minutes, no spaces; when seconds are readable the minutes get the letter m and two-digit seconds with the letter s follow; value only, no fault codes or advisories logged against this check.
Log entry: 5h16
